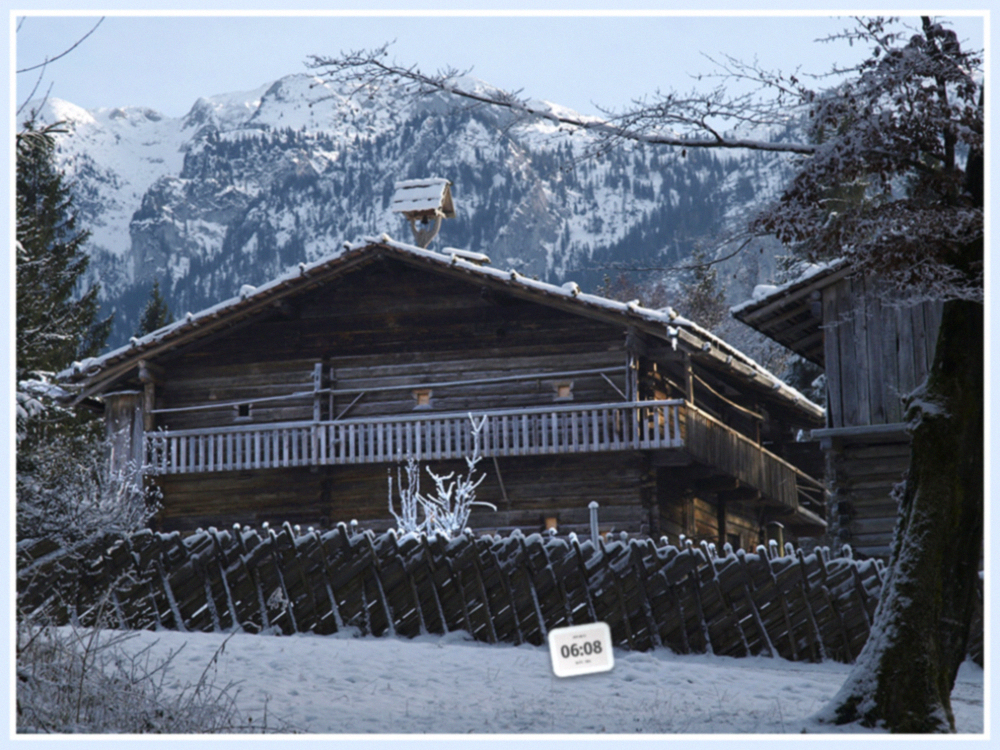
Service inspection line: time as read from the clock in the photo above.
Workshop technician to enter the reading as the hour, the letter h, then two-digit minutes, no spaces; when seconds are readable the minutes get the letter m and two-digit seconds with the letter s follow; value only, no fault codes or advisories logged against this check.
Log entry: 6h08
